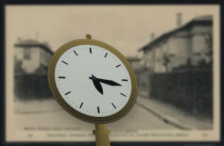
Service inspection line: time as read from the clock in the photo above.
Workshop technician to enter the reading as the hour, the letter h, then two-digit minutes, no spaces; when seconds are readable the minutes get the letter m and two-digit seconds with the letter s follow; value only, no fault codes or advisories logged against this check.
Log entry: 5h17
